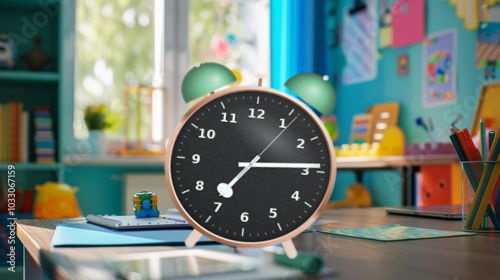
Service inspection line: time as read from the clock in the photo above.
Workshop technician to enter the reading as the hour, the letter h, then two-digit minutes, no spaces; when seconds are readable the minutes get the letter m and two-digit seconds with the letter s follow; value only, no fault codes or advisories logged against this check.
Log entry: 7h14m06s
